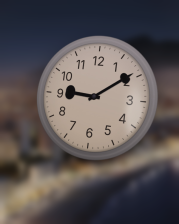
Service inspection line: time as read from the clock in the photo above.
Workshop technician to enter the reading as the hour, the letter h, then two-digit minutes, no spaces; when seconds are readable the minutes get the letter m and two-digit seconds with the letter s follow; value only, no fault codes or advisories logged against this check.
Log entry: 9h09
